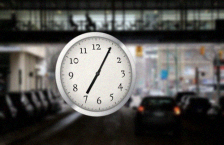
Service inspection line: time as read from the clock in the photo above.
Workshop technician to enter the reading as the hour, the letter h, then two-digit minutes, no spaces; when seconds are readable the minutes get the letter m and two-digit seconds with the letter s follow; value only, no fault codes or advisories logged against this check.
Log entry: 7h05
